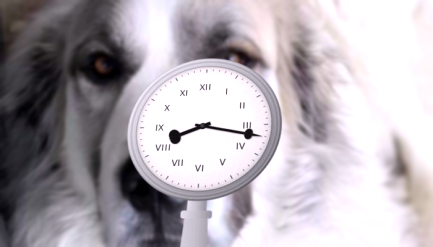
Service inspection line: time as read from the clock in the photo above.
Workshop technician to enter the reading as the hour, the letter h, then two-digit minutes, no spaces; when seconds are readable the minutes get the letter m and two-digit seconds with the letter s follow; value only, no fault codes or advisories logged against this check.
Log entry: 8h17
